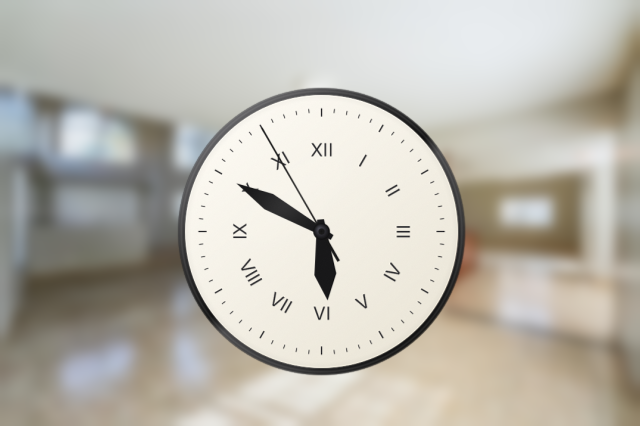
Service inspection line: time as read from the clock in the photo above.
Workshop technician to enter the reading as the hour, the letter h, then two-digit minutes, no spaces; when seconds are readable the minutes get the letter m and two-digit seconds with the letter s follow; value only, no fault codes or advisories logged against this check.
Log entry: 5h49m55s
